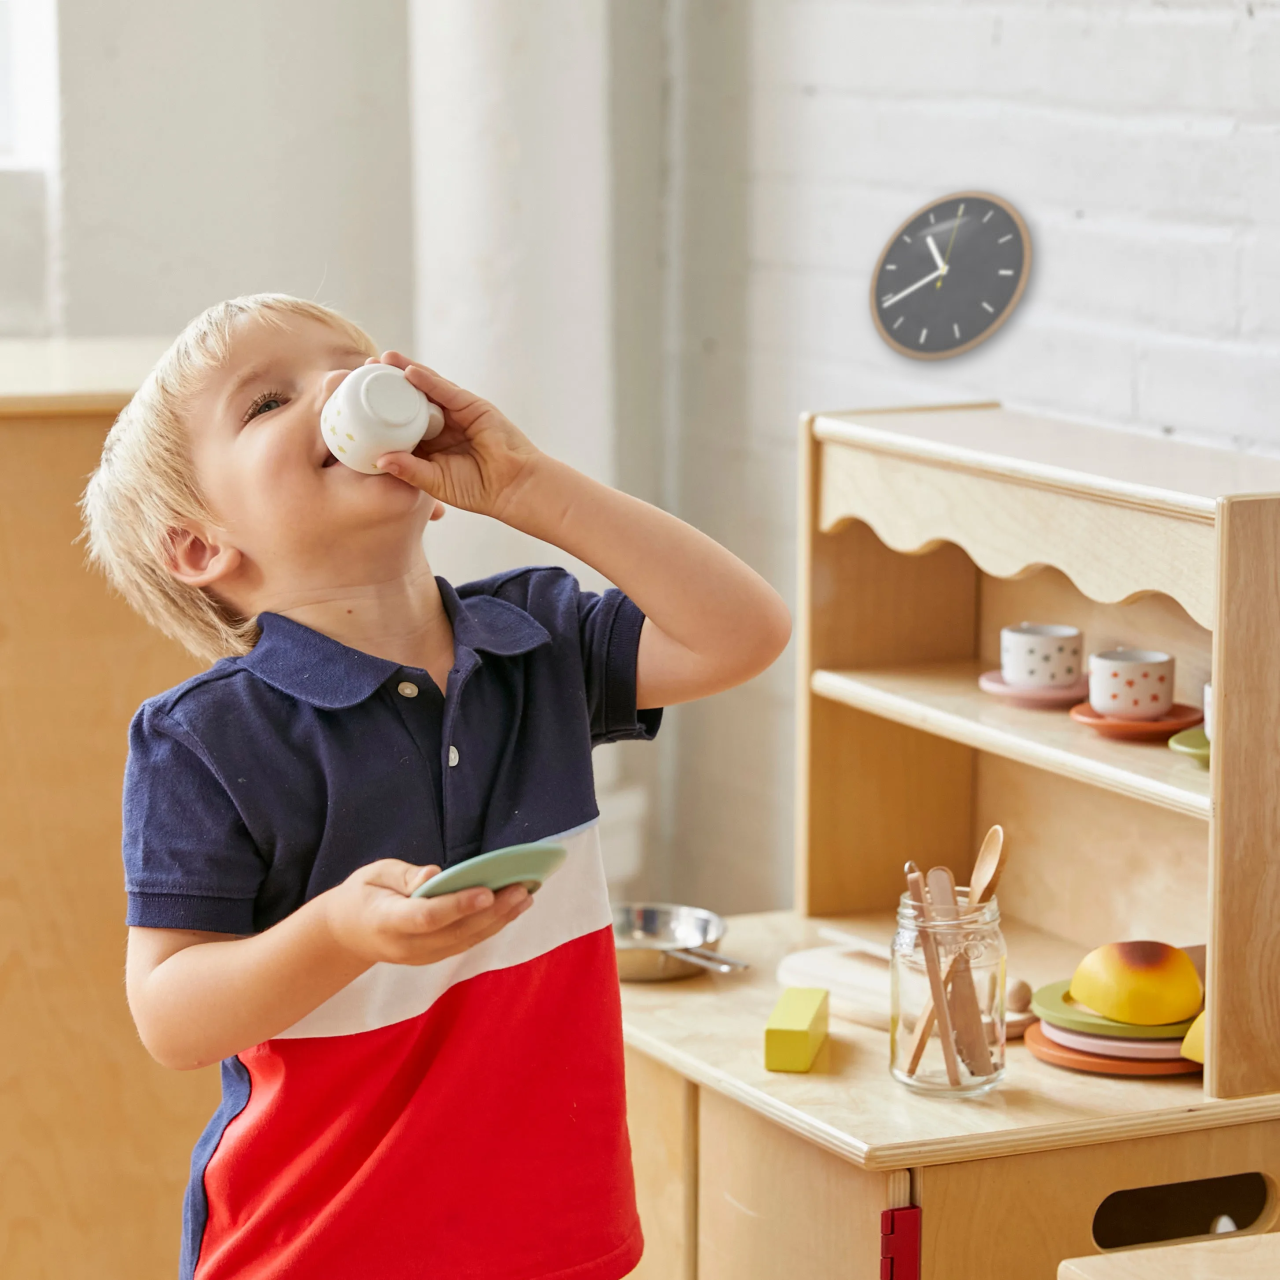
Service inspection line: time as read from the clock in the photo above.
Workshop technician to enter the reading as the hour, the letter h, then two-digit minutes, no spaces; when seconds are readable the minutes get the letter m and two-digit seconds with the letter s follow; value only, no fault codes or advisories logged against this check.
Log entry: 10h39m00s
